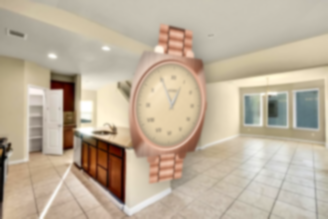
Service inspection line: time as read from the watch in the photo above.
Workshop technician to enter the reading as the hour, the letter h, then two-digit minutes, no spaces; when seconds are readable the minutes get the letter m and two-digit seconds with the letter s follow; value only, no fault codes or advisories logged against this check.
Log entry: 12h55
